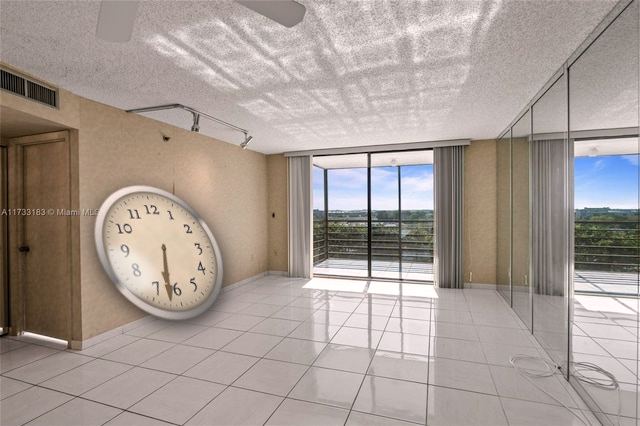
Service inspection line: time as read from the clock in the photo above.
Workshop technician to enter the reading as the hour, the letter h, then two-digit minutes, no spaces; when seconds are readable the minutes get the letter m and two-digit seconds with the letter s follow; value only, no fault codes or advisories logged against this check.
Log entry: 6h32
